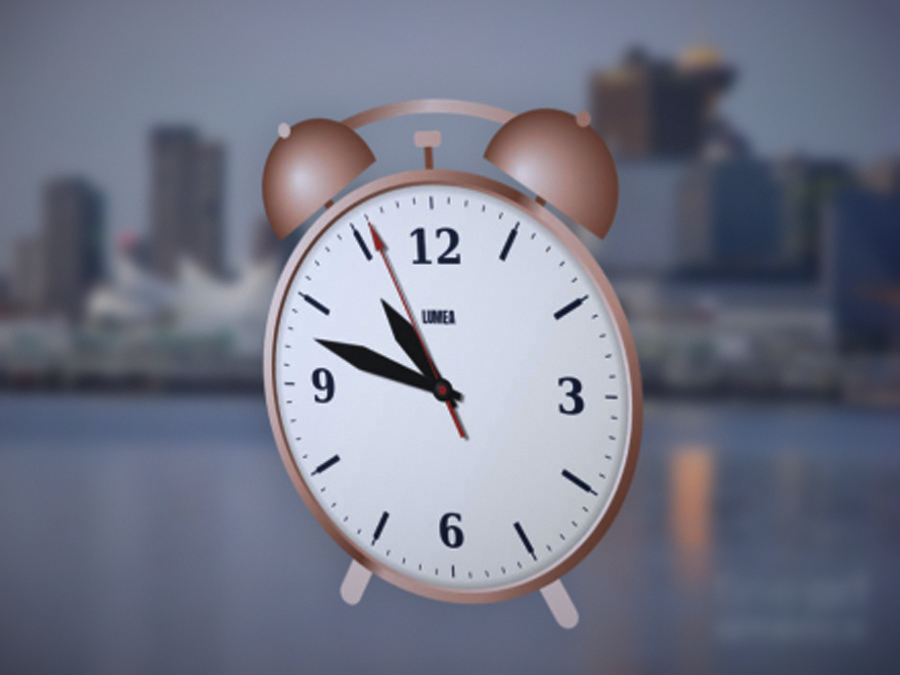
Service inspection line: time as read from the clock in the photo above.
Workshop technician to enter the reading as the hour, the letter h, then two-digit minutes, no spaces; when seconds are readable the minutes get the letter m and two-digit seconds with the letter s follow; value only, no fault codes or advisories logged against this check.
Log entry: 10h47m56s
